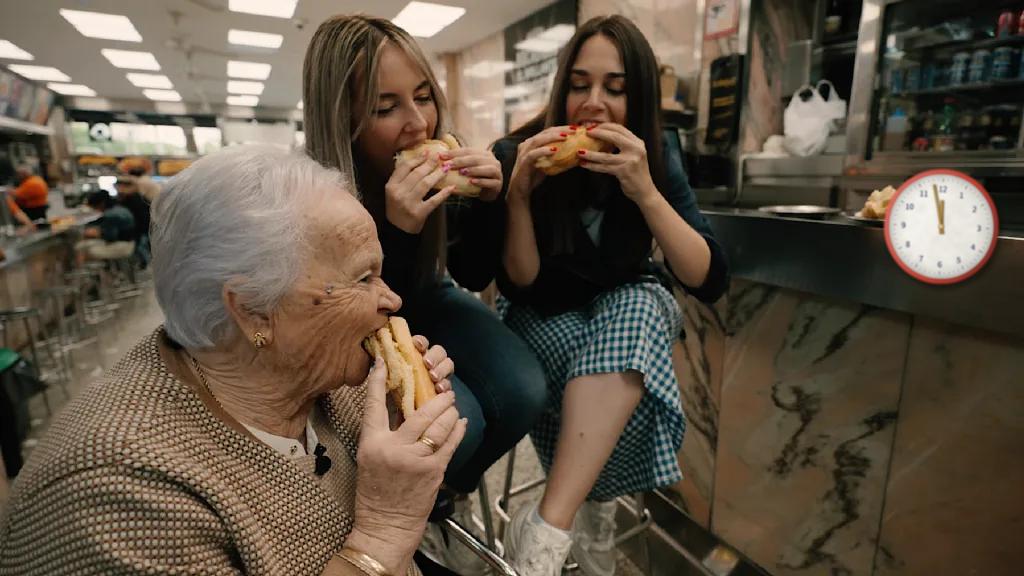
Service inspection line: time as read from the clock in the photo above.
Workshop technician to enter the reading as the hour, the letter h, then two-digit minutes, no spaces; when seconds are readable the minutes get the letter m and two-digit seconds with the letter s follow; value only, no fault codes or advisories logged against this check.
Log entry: 11h58
